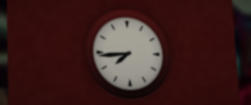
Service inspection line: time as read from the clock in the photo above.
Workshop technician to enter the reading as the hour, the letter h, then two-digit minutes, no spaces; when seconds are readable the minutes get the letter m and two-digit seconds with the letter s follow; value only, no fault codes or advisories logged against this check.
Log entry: 7h44
